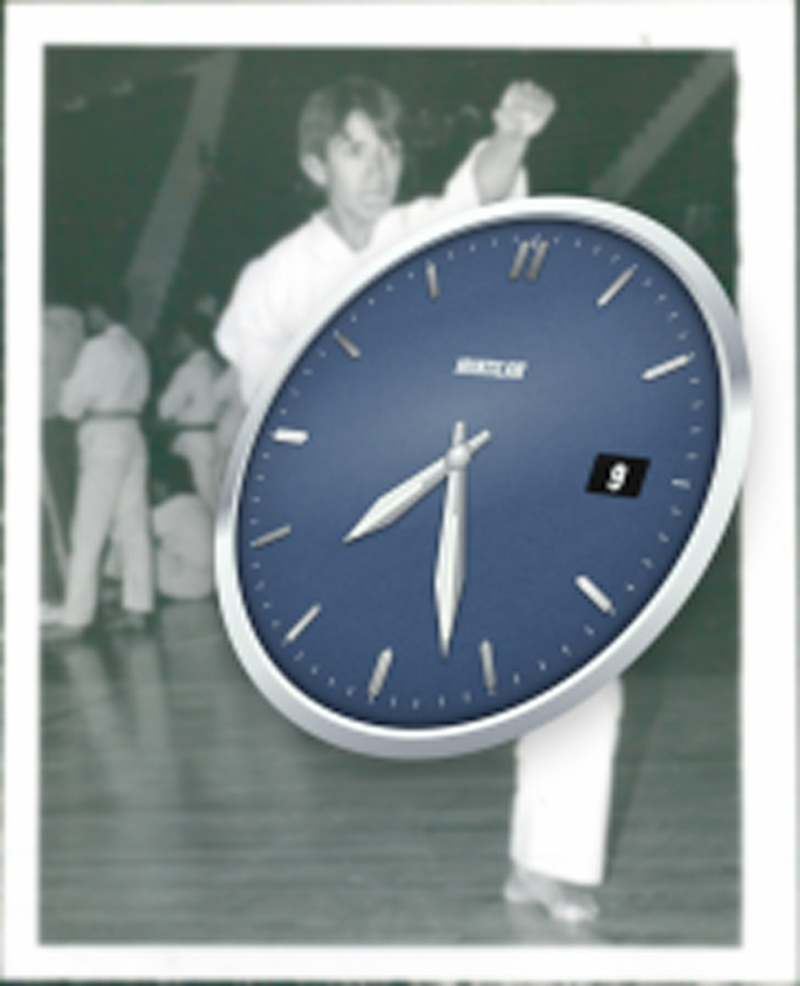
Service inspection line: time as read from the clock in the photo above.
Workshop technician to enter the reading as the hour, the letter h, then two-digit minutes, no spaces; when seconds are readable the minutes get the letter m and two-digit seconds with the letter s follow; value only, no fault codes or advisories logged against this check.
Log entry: 7h27
